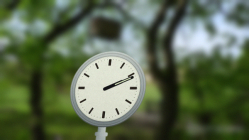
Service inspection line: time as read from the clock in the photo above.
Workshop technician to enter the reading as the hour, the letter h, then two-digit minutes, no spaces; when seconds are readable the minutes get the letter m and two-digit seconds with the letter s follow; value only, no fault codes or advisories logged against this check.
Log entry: 2h11
